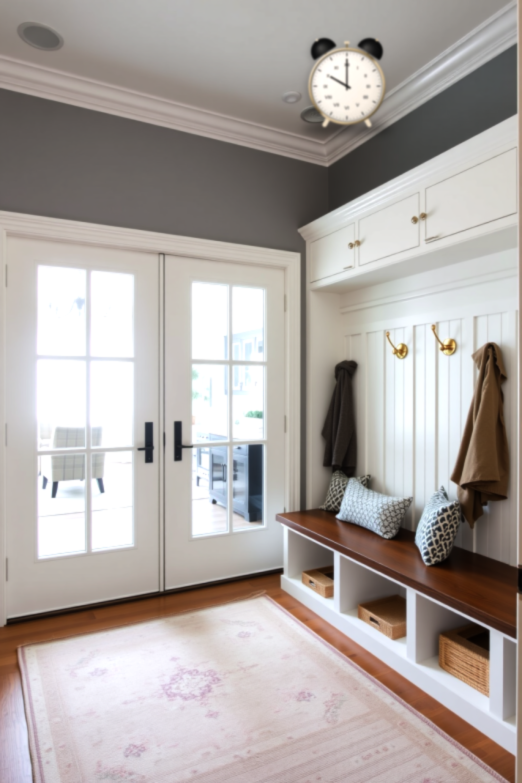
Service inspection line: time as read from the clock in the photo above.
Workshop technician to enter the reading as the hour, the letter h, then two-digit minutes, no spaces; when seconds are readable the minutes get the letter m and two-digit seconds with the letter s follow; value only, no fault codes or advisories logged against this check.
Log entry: 10h00
